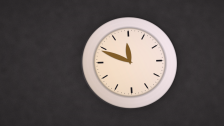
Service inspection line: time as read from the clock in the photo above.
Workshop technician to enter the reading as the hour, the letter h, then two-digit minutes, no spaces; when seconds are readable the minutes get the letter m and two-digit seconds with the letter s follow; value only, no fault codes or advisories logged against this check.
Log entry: 11h49
